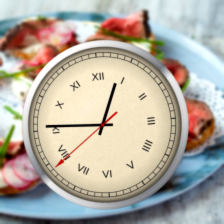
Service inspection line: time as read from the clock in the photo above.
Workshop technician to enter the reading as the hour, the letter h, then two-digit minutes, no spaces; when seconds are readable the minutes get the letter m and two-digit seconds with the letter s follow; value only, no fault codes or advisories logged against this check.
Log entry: 12h45m39s
